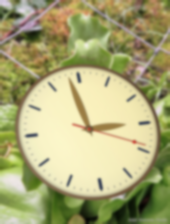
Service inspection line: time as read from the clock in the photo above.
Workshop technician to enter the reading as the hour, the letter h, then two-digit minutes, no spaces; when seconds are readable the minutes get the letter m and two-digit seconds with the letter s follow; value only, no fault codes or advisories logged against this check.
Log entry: 2h58m19s
